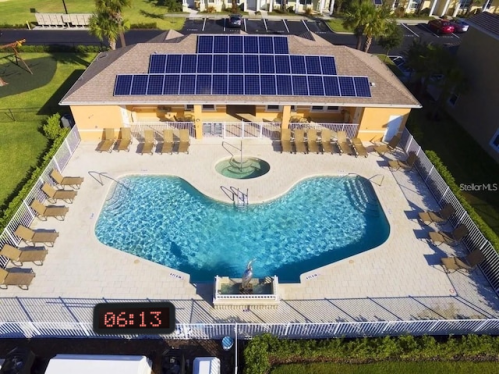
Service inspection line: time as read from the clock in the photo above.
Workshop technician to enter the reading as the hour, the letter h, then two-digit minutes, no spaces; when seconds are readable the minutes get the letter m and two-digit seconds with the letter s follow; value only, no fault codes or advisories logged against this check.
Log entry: 6h13
